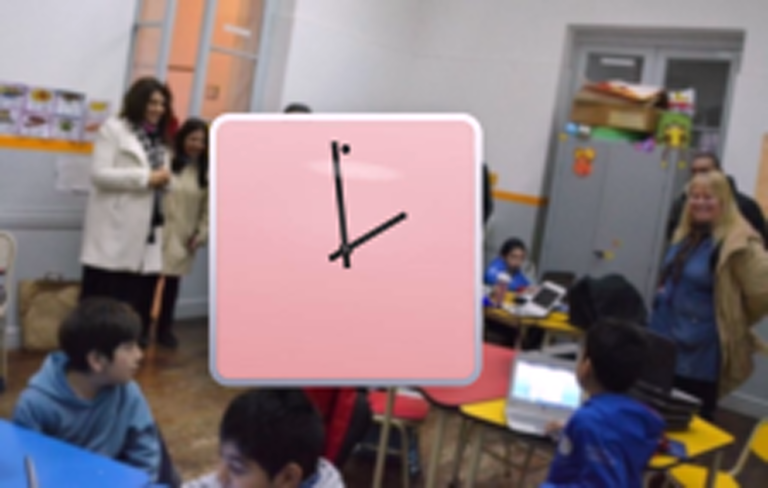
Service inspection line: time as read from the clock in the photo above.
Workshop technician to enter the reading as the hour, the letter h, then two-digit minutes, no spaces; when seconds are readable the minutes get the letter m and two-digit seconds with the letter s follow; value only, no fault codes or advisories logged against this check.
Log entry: 1h59
